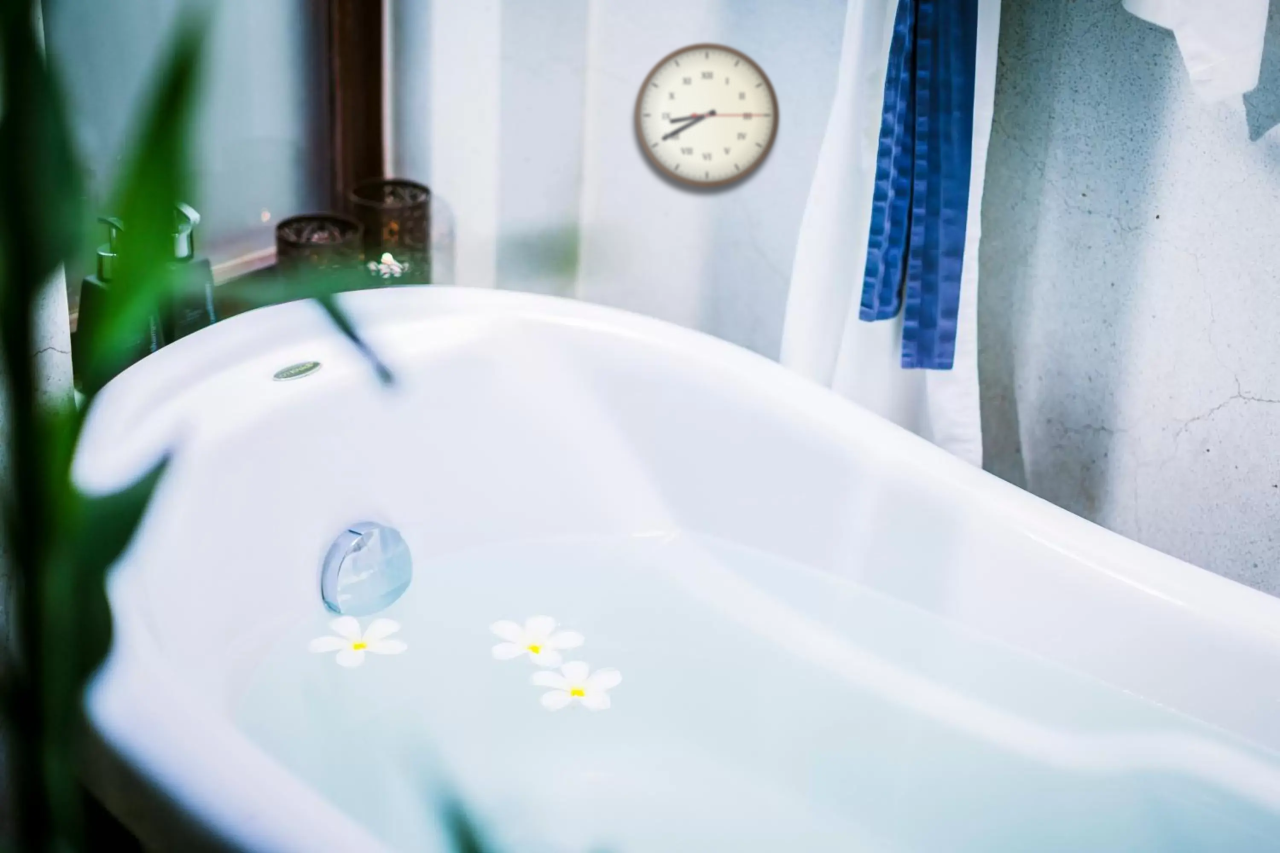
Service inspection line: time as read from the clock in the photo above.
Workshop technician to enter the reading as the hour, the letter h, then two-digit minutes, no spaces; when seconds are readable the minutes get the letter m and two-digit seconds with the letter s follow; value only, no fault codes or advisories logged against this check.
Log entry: 8h40m15s
